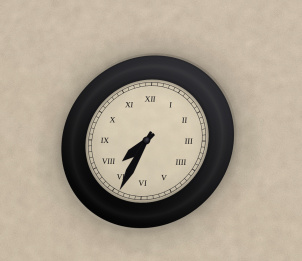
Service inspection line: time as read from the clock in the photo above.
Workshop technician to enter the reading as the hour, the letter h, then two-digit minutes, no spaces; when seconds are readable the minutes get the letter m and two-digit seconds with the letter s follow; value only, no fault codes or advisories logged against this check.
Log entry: 7h34
